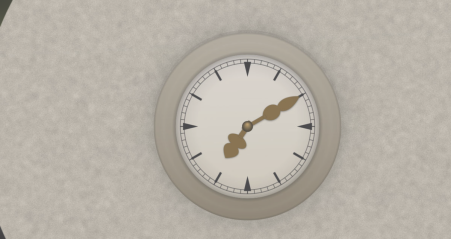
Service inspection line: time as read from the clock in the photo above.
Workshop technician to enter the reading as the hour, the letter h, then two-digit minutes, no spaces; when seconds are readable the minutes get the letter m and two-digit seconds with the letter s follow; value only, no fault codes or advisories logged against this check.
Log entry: 7h10
